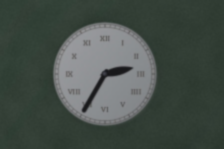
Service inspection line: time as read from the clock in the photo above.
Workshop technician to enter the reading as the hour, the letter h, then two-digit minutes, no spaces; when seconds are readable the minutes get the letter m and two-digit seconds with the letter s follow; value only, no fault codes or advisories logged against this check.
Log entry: 2h35
